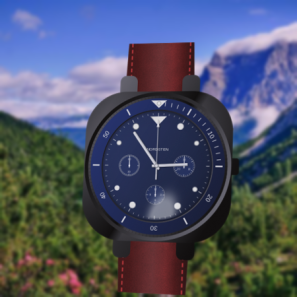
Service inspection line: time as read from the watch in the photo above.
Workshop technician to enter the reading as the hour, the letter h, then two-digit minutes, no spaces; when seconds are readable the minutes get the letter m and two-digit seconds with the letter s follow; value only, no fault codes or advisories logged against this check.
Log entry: 2h54
